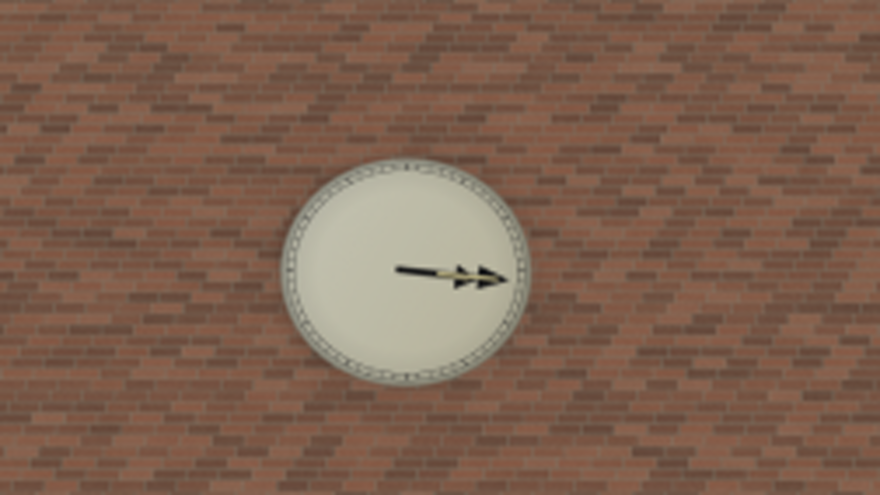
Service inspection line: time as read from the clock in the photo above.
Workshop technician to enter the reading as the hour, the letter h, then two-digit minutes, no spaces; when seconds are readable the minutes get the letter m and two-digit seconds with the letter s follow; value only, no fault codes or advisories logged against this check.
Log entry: 3h16
